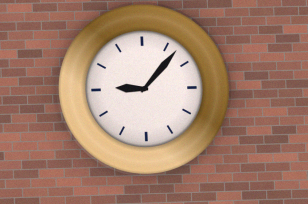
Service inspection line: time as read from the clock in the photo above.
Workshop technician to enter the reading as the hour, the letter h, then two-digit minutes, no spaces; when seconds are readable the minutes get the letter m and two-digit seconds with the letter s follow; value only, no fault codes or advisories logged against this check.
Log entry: 9h07
